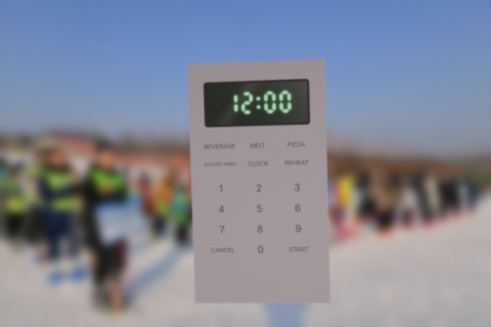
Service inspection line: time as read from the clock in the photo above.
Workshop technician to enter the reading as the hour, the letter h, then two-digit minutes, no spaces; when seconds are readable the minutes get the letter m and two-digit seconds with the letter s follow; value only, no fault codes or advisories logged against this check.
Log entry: 12h00
